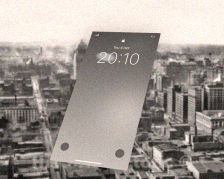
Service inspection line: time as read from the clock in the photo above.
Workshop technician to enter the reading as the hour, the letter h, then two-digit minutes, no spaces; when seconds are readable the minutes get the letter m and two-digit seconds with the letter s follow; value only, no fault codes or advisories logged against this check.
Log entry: 20h10
